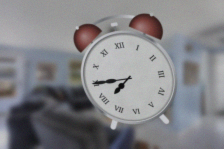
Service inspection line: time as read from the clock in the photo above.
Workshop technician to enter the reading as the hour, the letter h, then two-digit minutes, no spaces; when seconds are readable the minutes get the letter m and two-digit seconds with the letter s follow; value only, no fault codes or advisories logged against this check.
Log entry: 7h45
